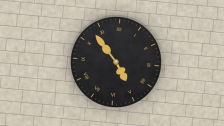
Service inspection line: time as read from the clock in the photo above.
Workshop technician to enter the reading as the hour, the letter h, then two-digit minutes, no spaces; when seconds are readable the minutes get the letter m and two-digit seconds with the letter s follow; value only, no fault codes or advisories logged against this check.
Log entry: 4h53
